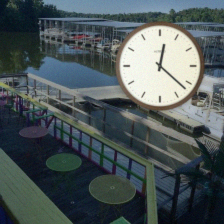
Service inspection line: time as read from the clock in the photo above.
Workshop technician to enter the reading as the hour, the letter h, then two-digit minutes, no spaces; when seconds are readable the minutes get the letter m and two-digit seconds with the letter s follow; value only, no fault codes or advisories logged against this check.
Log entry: 12h22
